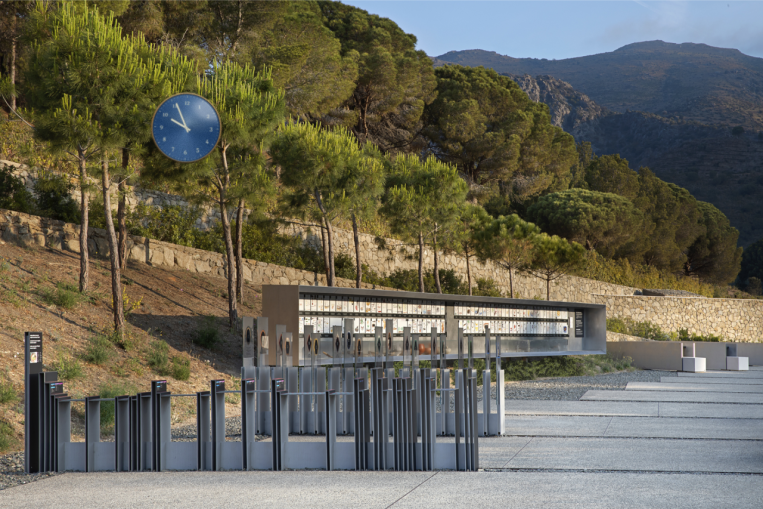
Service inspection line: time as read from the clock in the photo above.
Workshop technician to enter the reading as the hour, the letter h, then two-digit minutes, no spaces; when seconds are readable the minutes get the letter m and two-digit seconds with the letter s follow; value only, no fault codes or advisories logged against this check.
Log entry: 9h56
